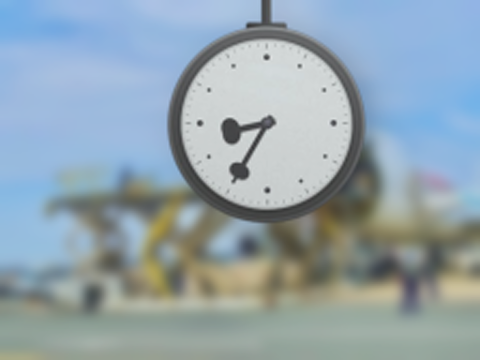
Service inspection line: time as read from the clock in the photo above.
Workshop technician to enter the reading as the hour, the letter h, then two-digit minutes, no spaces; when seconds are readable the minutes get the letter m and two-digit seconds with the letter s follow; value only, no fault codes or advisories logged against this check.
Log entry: 8h35
